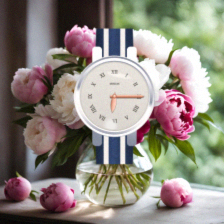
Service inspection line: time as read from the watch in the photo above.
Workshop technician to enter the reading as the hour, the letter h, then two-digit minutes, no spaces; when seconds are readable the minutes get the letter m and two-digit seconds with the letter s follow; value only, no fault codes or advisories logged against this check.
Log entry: 6h15
